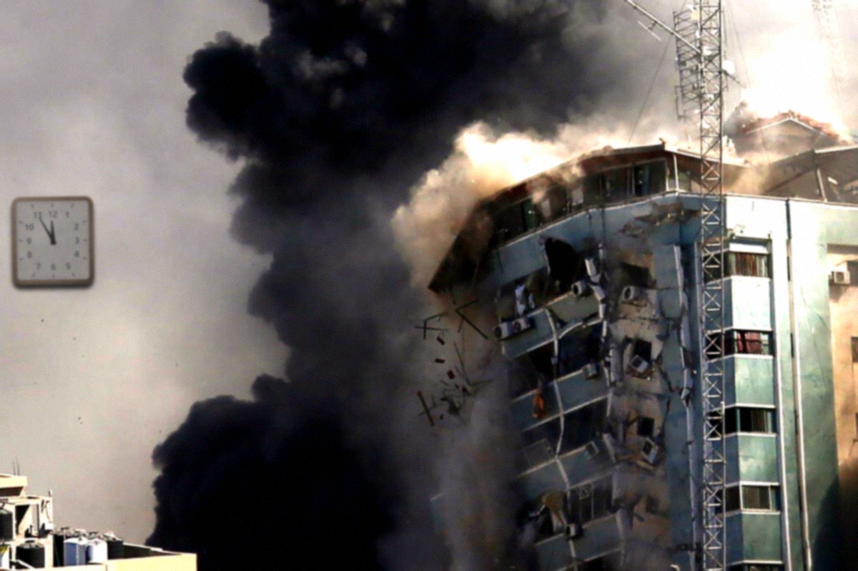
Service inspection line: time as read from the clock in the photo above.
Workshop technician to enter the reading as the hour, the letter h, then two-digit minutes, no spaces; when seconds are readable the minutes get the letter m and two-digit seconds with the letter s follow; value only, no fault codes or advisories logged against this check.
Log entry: 11h55
